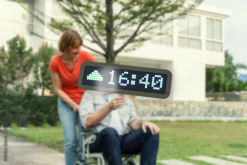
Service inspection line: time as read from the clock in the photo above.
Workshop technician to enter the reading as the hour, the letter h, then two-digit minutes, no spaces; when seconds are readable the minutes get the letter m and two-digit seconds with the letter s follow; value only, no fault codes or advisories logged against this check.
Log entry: 16h40
